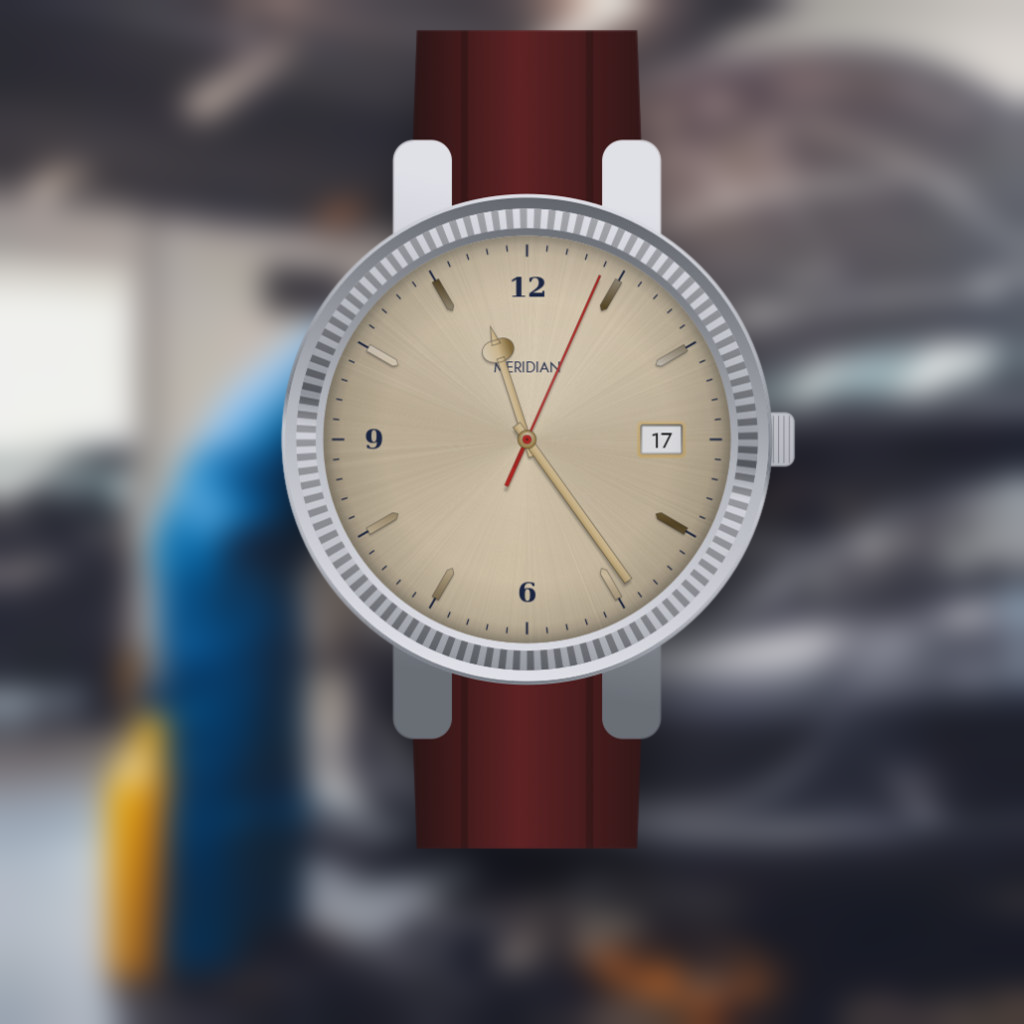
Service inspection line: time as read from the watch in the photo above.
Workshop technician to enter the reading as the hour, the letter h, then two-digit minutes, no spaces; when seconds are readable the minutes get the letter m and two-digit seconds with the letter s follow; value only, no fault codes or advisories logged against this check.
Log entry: 11h24m04s
